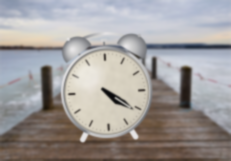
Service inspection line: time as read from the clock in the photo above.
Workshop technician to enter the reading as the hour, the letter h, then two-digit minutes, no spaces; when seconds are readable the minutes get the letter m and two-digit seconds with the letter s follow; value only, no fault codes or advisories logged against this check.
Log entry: 4h21
